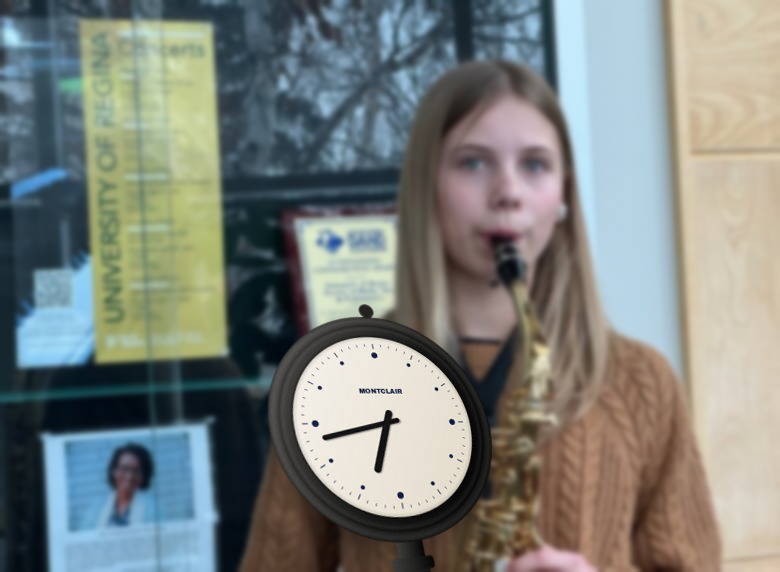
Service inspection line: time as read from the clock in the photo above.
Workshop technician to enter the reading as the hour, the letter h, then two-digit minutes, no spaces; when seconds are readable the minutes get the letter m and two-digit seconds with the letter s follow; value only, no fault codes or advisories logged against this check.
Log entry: 6h43
